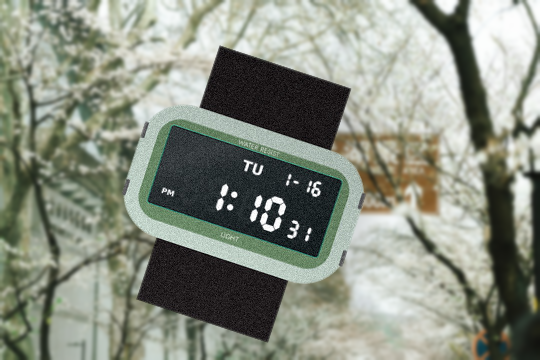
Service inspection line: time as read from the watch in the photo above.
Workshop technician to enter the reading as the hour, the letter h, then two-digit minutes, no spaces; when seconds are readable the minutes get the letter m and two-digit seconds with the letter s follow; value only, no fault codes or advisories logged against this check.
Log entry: 1h10m31s
